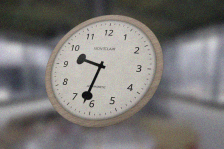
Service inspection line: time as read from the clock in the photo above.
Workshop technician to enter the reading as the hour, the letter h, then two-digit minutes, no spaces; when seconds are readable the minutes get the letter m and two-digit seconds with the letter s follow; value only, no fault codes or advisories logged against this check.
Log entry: 9h32
